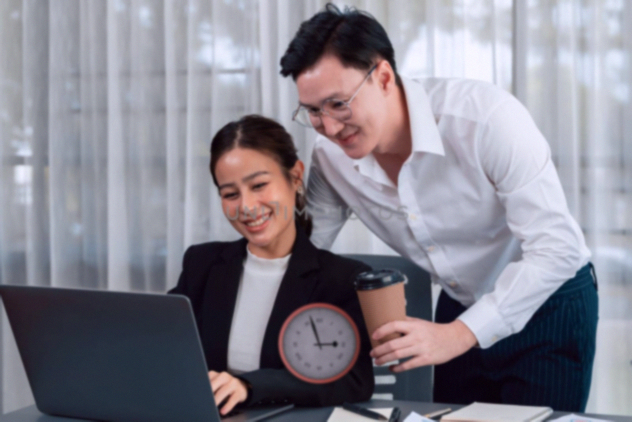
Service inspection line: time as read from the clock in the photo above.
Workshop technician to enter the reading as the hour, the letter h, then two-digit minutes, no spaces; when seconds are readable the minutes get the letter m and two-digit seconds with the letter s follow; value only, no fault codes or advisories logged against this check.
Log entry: 2h57
